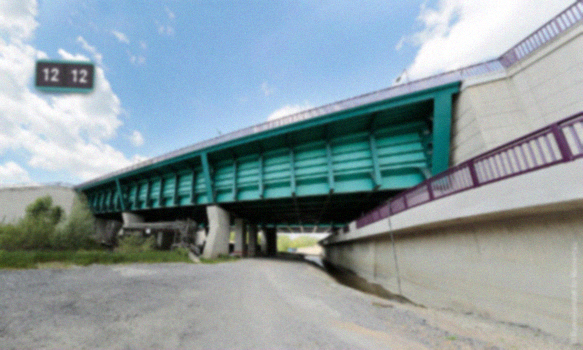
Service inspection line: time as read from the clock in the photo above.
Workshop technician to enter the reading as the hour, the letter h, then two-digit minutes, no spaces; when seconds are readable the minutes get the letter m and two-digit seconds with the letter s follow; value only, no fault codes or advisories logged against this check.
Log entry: 12h12
